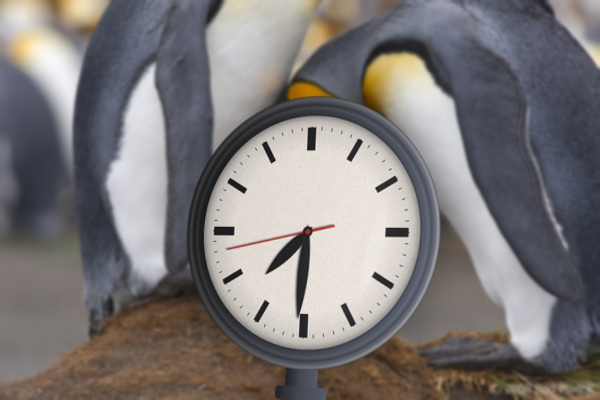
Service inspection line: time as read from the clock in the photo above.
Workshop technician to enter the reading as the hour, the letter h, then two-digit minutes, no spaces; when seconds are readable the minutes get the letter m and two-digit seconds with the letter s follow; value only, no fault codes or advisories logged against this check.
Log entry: 7h30m43s
